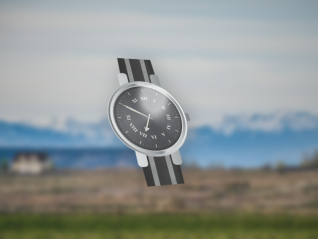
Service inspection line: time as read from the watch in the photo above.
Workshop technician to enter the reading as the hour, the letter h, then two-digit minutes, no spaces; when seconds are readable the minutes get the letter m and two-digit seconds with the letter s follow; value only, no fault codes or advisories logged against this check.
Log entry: 6h50
